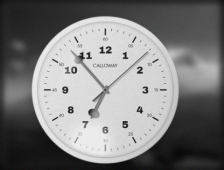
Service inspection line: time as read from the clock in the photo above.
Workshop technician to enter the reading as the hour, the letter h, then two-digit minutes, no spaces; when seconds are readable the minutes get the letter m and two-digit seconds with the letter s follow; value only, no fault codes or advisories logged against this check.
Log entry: 6h53m08s
